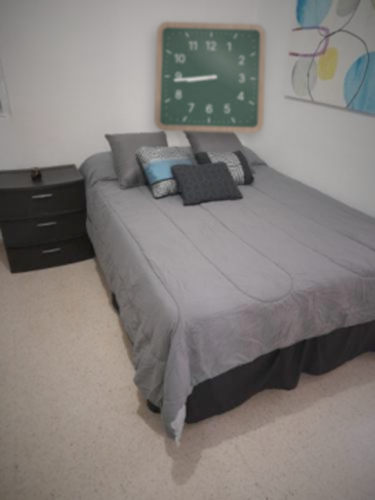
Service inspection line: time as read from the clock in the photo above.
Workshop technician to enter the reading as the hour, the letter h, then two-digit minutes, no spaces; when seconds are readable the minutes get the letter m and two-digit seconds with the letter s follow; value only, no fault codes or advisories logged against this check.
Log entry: 8h44
